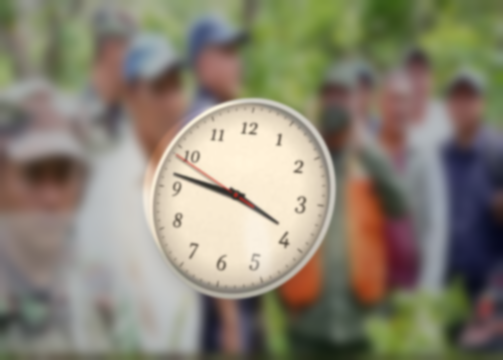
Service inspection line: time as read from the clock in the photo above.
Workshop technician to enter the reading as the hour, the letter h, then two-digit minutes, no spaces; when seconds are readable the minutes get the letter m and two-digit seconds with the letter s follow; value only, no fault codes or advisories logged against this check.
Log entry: 3h46m49s
